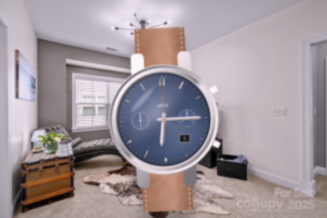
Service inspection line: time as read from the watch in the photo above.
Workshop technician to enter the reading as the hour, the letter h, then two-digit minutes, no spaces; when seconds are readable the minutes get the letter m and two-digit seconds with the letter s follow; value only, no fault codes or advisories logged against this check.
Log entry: 6h15
